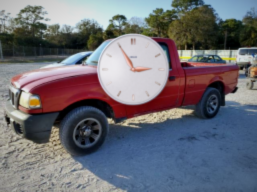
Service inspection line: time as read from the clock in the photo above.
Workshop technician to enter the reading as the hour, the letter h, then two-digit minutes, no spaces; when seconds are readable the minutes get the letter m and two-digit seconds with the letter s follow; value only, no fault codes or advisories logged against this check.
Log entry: 2h55
